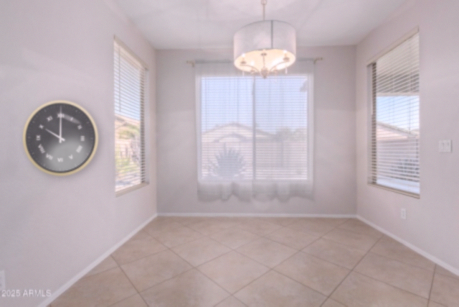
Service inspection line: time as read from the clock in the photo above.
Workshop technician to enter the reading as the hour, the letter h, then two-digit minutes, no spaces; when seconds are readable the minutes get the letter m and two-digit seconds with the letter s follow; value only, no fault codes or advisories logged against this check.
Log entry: 10h00
